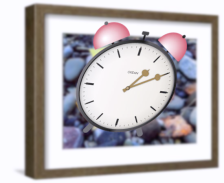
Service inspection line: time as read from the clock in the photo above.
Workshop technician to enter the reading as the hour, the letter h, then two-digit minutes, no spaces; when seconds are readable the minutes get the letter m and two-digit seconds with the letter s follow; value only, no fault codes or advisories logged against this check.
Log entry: 1h10
